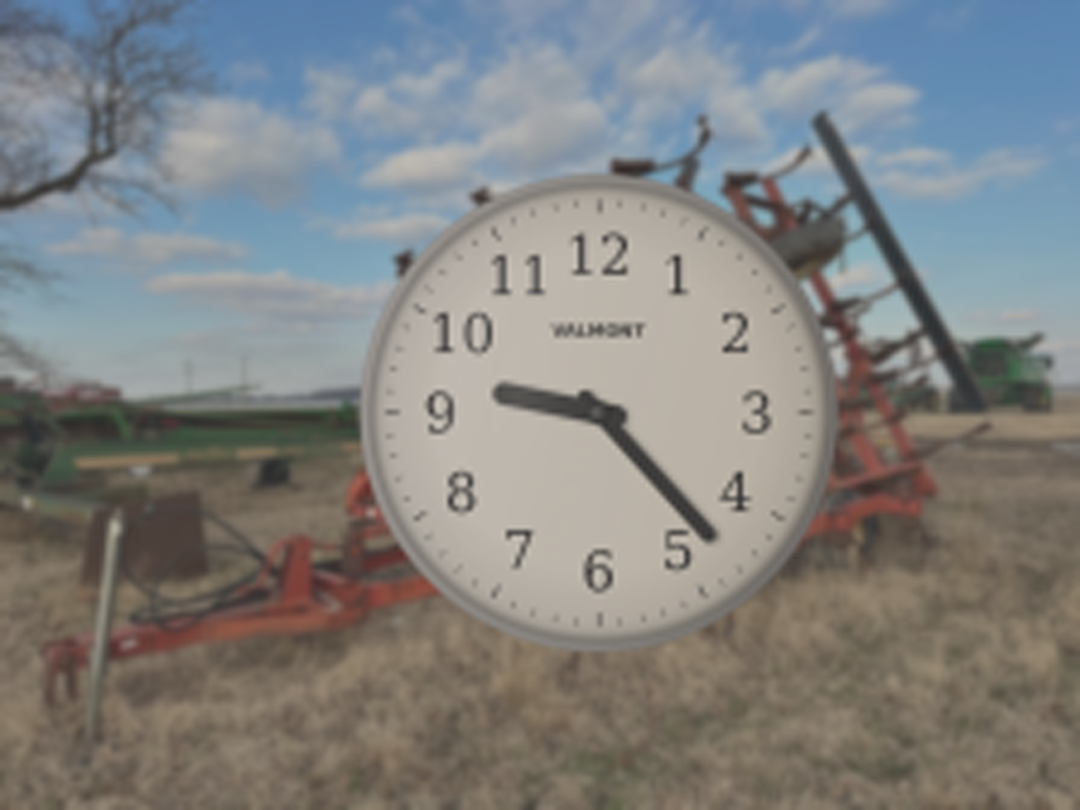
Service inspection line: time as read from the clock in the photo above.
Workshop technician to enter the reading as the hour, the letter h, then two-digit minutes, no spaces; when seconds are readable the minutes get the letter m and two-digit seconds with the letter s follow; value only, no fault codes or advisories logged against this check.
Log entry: 9h23
